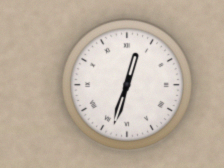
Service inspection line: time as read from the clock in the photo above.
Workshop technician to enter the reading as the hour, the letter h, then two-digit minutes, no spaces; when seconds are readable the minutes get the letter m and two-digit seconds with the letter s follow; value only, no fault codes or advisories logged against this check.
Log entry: 12h33
